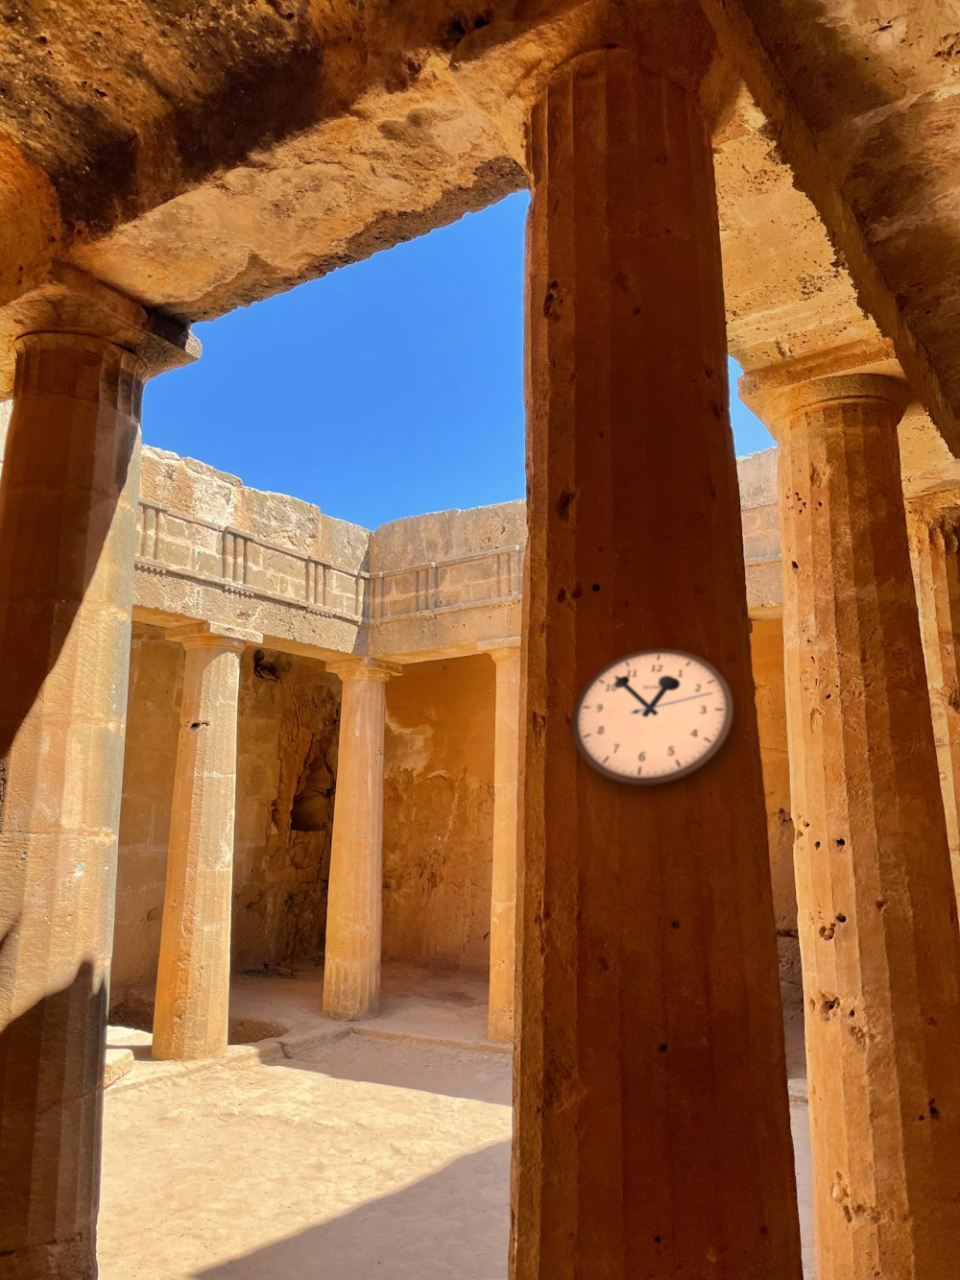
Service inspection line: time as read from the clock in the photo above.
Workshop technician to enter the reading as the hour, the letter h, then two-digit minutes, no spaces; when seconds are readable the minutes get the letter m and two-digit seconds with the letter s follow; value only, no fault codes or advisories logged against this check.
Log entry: 12h52m12s
